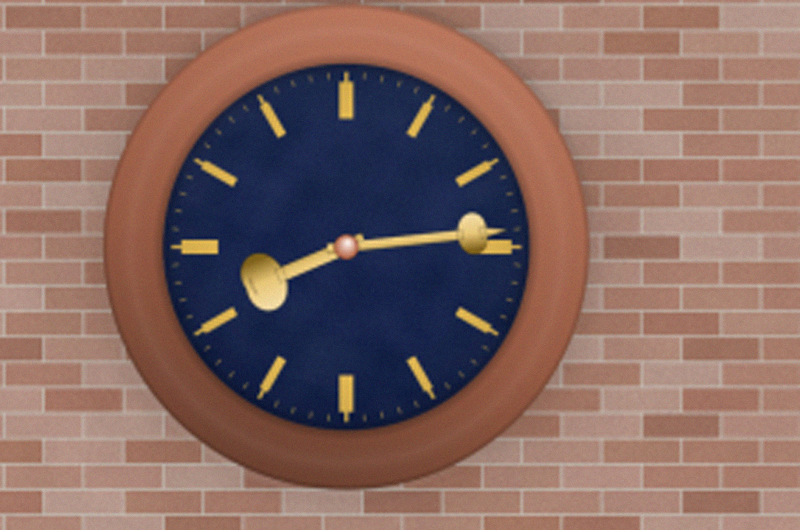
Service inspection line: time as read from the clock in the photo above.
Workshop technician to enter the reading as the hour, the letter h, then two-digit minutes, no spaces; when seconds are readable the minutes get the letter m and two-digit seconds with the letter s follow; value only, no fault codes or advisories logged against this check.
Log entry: 8h14
